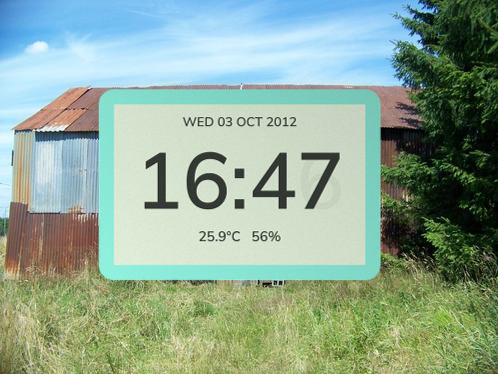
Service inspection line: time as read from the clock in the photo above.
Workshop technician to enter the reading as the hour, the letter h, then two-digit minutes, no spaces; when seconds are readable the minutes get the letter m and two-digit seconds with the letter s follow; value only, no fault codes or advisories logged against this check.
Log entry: 16h47
